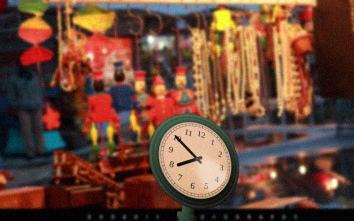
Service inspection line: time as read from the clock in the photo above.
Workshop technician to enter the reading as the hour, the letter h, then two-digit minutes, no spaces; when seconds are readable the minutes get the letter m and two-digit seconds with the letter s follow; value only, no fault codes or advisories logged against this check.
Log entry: 7h50
